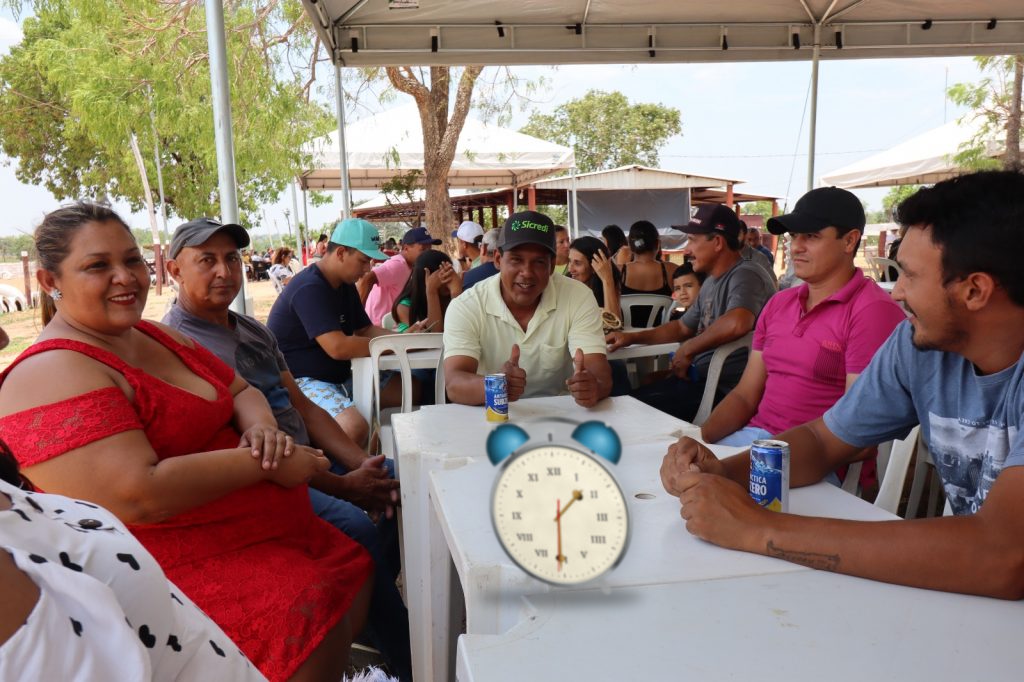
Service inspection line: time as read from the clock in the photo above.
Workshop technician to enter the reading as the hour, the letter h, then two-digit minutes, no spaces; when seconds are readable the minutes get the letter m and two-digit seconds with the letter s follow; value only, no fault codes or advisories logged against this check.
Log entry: 1h30m31s
